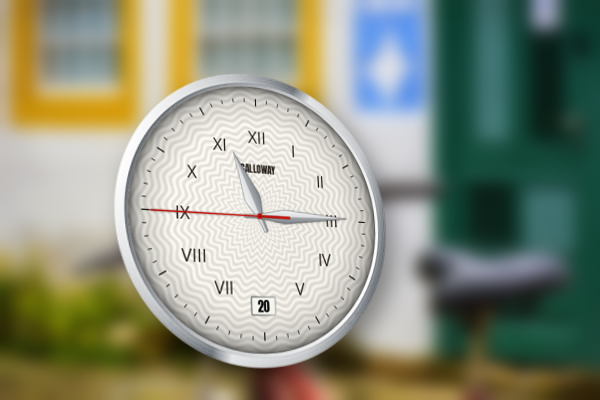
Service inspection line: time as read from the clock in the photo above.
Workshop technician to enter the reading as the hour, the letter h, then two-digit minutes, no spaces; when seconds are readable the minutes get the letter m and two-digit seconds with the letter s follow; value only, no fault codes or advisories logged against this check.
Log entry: 11h14m45s
